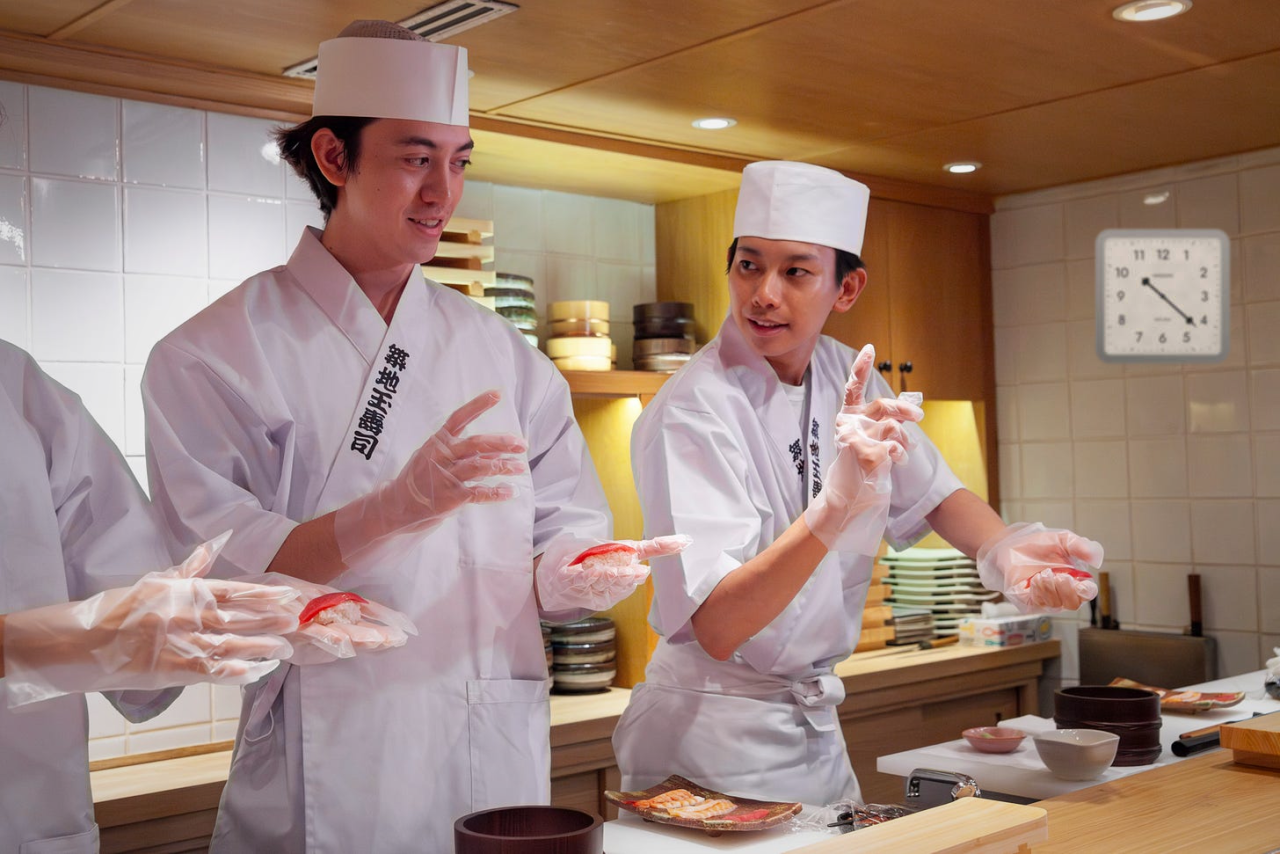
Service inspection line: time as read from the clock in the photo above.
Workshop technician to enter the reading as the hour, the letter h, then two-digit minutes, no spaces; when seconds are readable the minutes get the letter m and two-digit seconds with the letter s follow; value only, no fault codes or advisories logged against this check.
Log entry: 10h22
